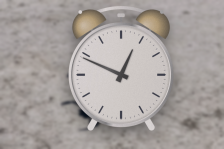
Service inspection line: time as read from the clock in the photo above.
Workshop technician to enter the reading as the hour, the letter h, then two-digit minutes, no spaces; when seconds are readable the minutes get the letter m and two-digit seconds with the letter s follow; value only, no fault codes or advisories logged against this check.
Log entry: 12h49
